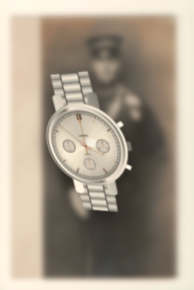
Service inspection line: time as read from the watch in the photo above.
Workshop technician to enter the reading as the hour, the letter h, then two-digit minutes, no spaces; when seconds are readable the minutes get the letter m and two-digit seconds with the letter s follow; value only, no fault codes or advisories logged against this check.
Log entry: 3h52
